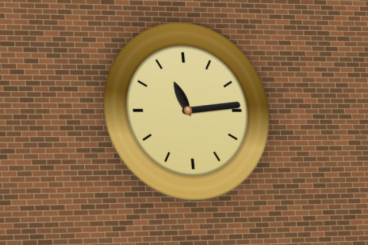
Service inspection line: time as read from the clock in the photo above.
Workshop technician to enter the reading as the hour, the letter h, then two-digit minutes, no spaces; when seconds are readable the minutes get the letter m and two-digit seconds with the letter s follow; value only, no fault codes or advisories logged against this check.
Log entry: 11h14
